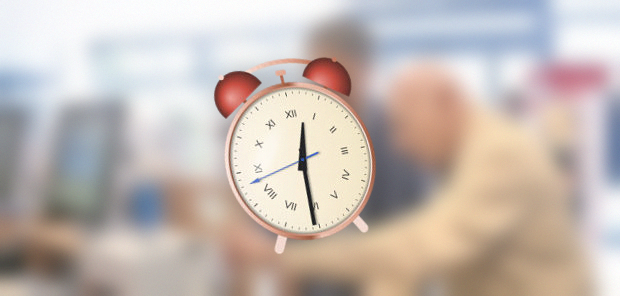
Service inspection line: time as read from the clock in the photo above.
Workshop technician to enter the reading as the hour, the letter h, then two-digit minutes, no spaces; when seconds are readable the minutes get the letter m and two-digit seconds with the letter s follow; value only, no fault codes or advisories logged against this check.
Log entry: 12h30m43s
